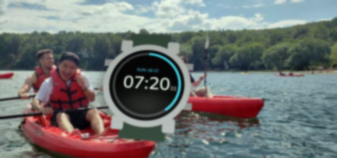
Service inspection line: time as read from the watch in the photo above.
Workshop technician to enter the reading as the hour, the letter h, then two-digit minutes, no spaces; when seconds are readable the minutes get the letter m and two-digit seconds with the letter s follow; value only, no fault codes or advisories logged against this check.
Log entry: 7h20
